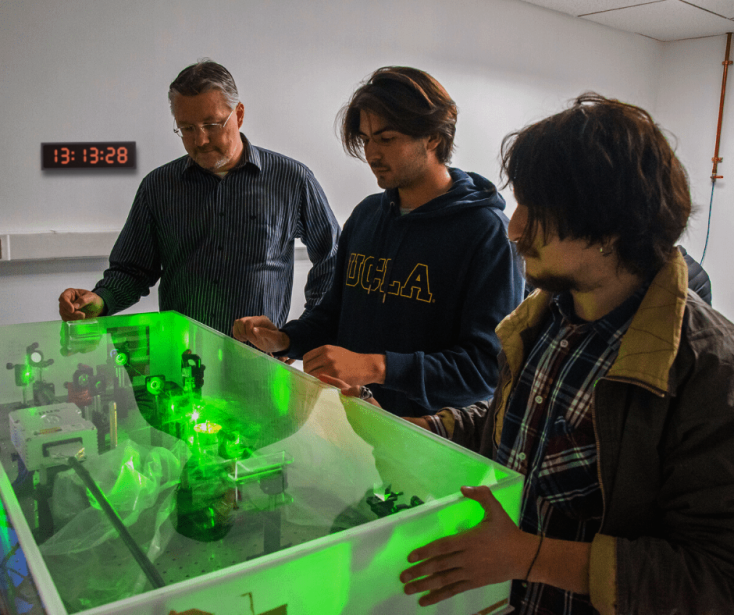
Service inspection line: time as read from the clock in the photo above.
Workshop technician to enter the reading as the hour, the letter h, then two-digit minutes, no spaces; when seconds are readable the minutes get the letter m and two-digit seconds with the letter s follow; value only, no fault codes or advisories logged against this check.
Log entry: 13h13m28s
